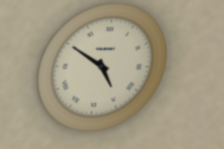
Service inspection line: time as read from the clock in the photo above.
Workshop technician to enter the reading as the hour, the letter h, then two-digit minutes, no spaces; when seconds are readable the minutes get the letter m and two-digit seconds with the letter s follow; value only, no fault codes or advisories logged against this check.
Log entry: 4h50
